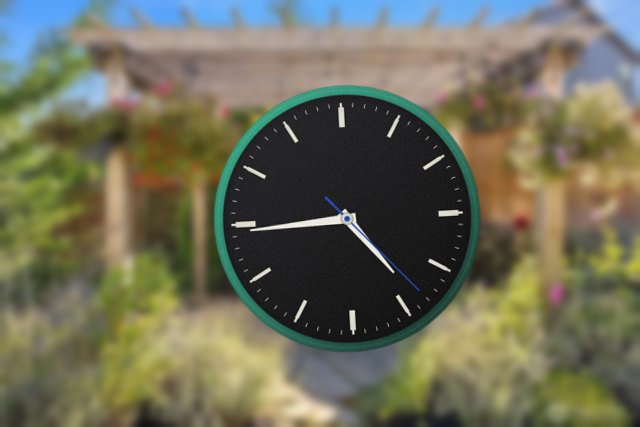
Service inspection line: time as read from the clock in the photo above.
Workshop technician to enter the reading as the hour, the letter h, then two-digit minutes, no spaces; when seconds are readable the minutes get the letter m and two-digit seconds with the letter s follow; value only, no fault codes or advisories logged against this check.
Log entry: 4h44m23s
